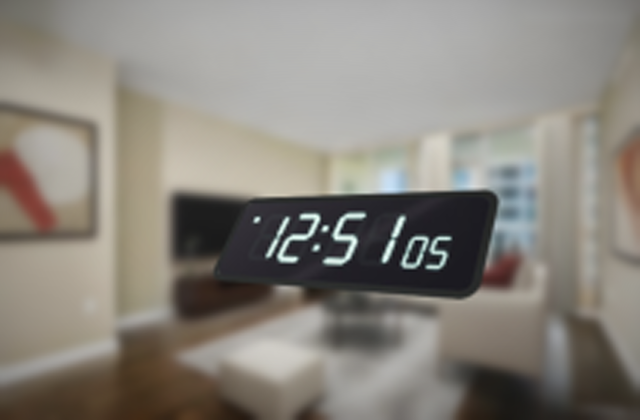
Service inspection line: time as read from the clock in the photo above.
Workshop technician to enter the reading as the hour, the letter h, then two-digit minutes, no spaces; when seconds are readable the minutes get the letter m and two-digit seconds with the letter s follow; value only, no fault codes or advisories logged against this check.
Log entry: 12h51m05s
